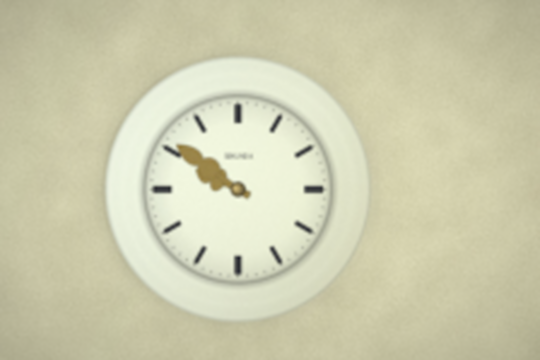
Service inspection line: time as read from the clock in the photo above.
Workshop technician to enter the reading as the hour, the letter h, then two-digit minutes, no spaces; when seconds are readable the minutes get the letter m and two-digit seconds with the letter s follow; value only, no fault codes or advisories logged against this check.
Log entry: 9h51
